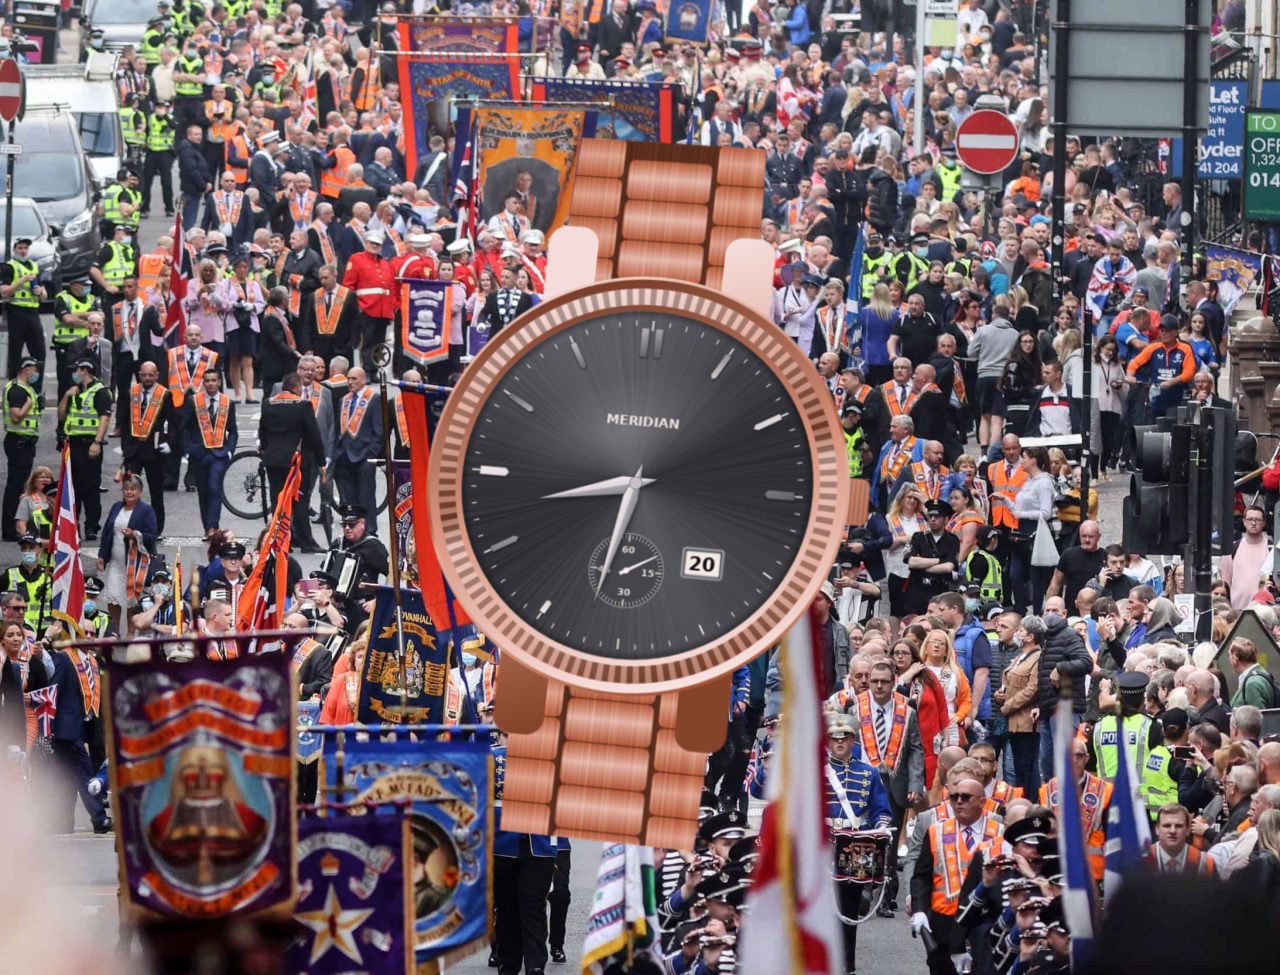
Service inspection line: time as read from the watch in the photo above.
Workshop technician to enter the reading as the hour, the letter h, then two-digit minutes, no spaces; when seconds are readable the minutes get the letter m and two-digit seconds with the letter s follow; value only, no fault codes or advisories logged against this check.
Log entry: 8h32m10s
